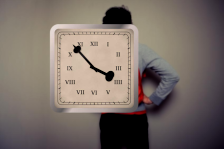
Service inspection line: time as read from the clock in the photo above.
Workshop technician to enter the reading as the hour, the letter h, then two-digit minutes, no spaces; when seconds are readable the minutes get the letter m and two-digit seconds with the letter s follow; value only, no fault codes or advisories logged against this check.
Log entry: 3h53
